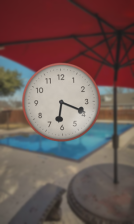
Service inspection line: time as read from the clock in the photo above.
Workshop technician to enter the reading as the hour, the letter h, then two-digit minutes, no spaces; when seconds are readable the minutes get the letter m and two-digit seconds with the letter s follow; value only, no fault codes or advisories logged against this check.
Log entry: 6h19
